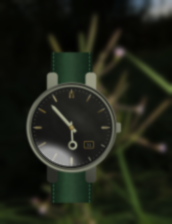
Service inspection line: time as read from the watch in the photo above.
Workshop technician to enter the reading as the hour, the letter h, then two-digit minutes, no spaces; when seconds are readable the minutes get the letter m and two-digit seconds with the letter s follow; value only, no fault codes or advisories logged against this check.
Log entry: 5h53
